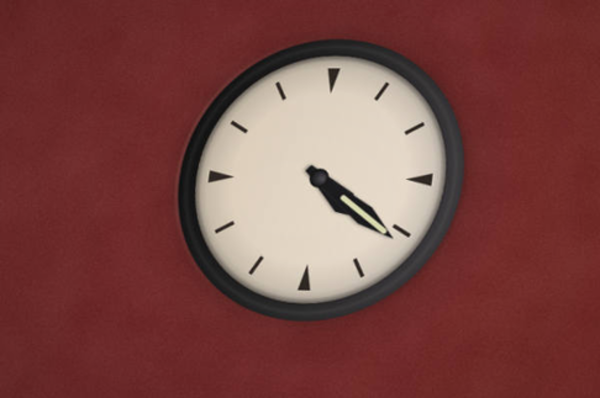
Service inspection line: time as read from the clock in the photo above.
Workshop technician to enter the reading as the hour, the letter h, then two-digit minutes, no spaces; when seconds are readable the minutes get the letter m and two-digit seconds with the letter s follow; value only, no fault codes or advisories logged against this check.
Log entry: 4h21
